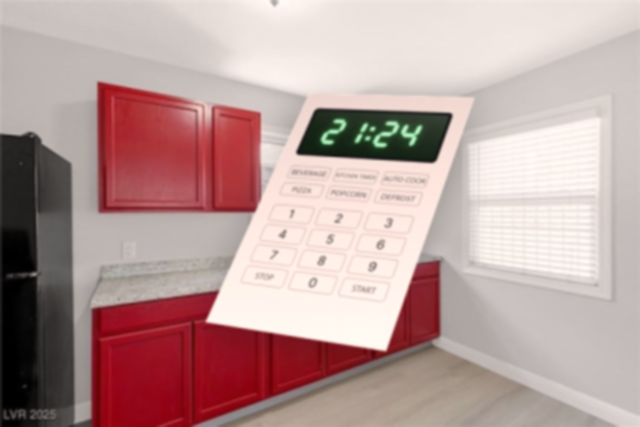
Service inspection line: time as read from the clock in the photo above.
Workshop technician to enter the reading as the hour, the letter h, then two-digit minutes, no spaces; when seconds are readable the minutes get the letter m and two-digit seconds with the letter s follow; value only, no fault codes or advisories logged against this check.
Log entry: 21h24
